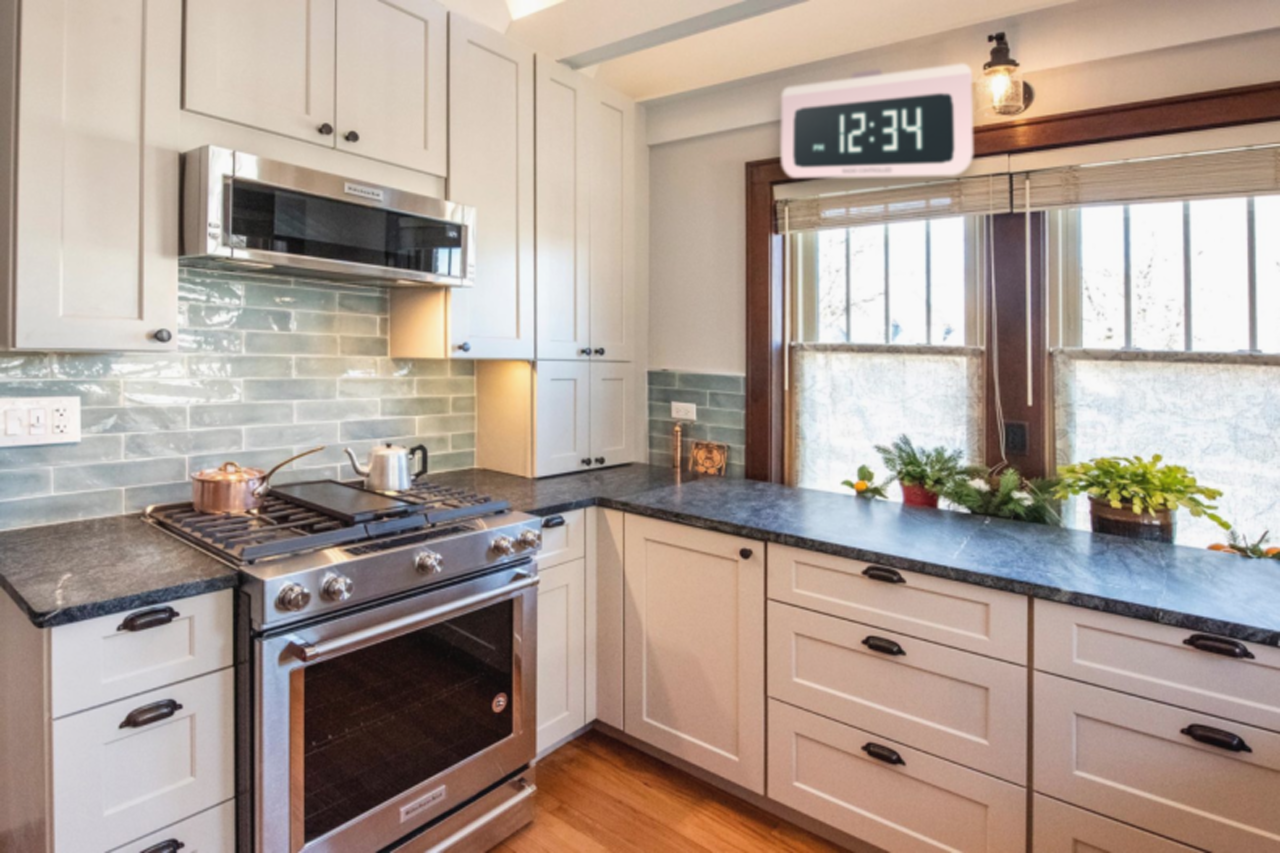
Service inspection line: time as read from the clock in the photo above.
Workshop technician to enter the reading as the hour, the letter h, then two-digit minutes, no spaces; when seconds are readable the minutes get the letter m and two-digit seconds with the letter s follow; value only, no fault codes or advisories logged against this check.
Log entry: 12h34
